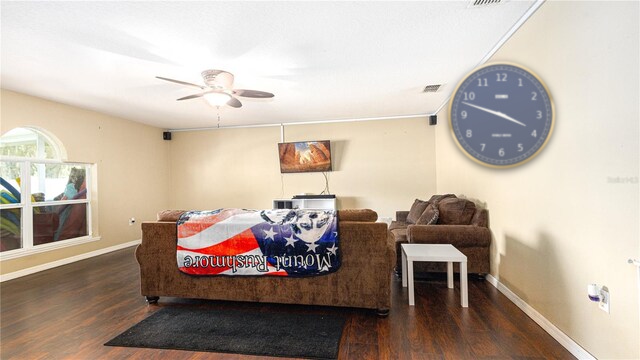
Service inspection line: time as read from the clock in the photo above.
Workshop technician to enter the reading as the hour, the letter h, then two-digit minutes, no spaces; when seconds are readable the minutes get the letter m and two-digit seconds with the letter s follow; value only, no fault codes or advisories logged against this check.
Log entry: 3h48
